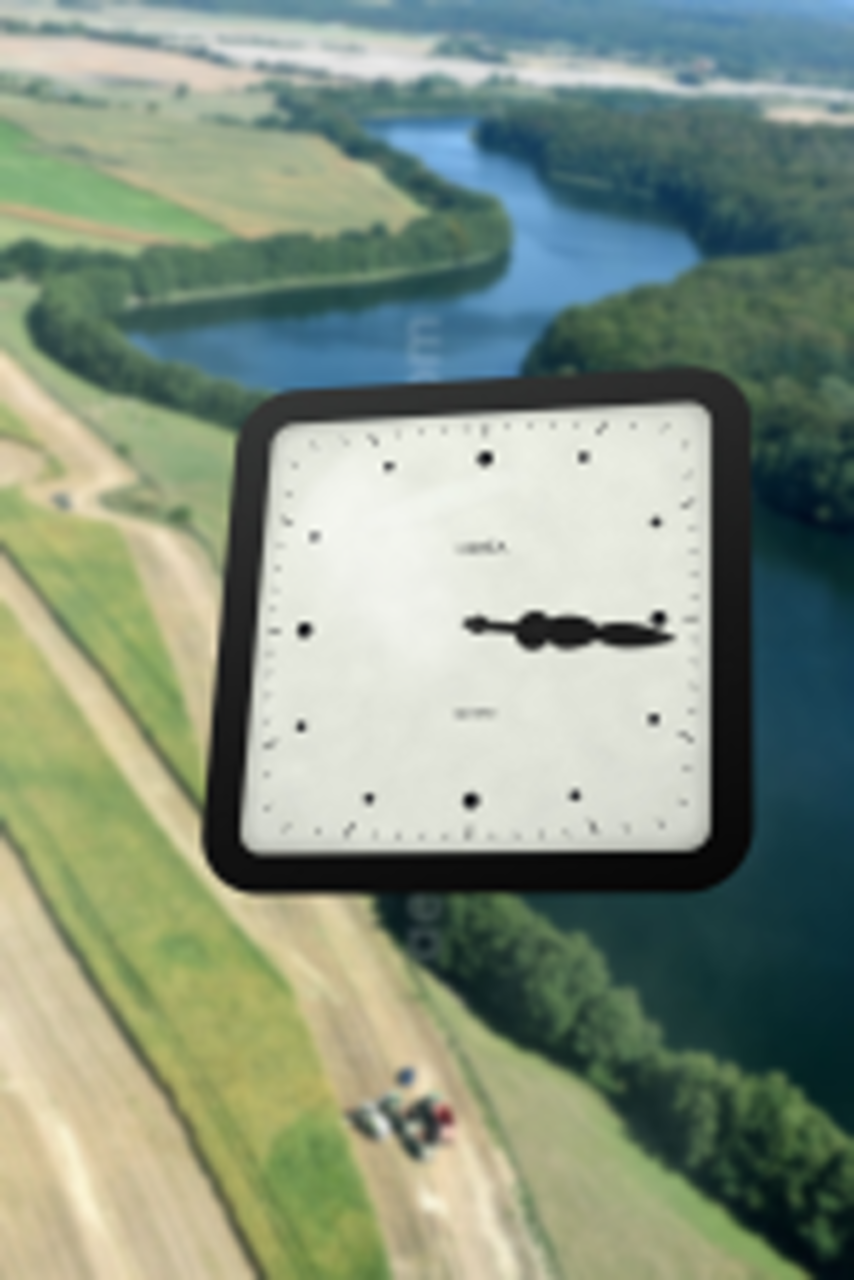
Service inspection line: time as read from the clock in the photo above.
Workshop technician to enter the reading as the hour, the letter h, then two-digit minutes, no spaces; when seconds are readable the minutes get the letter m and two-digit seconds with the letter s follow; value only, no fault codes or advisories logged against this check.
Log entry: 3h16
